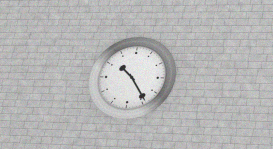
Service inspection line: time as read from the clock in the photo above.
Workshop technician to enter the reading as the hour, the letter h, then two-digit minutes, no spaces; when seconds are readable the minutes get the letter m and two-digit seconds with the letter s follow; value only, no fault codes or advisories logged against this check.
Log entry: 10h24
